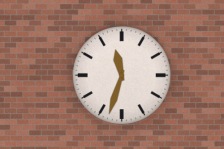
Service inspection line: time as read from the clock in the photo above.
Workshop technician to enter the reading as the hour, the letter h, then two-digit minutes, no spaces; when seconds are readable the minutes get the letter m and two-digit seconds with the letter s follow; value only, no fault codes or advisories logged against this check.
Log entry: 11h33
